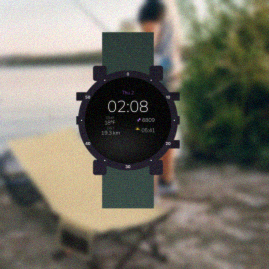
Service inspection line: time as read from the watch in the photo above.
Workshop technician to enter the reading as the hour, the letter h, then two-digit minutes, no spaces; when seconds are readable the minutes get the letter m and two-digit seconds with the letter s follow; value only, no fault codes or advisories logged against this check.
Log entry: 2h08
